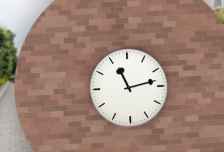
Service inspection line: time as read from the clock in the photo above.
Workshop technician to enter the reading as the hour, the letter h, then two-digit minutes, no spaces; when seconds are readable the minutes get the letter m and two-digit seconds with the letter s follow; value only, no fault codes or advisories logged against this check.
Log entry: 11h13
